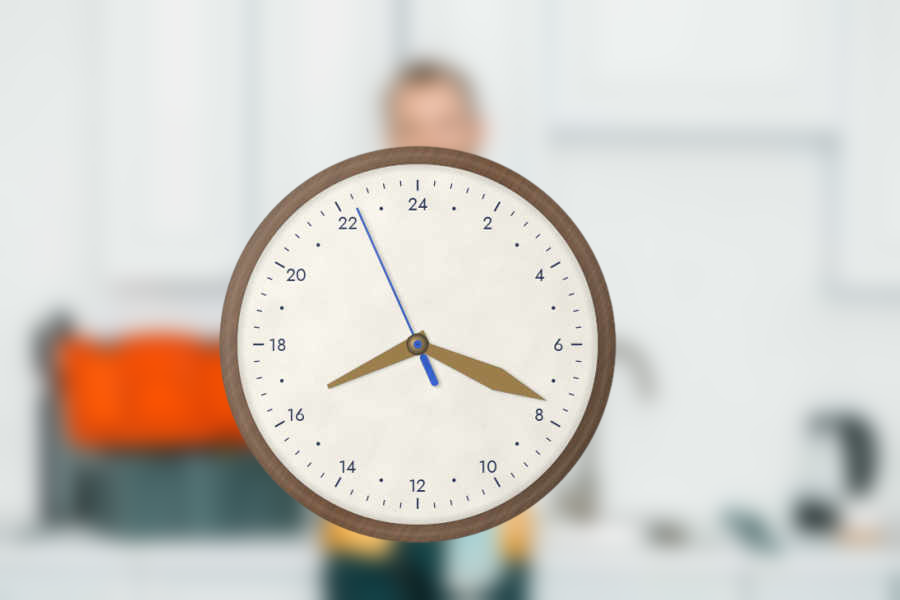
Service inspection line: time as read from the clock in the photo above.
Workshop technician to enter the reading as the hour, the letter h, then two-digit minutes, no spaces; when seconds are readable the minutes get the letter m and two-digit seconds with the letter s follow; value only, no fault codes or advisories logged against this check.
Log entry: 16h18m56s
